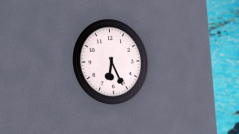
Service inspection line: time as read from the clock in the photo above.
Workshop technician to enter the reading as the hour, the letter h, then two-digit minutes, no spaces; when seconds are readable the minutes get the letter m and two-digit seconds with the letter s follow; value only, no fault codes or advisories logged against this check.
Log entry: 6h26
